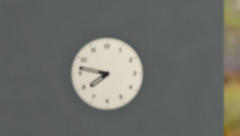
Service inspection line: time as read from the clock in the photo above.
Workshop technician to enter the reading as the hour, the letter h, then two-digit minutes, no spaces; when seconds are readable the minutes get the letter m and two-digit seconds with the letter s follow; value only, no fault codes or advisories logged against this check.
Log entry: 7h47
